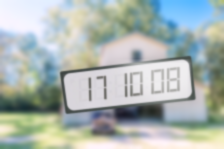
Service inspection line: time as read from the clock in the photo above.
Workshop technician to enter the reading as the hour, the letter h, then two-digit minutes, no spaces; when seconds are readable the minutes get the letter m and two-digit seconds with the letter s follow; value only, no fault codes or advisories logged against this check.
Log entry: 17h10m08s
